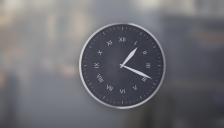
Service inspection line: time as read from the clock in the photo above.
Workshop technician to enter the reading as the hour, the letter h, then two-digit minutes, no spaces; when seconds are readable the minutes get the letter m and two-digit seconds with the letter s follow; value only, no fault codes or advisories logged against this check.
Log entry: 1h19
